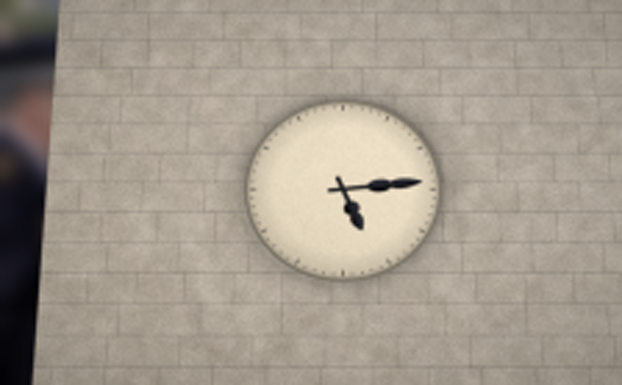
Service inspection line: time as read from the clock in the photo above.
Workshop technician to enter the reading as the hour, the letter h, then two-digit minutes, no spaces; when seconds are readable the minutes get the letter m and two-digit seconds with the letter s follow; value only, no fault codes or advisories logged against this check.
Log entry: 5h14
